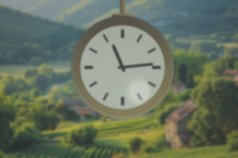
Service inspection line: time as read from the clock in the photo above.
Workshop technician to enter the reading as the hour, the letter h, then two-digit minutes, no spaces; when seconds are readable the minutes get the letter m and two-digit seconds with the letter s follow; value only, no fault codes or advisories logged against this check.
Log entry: 11h14
